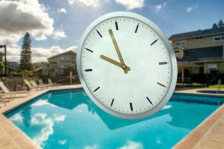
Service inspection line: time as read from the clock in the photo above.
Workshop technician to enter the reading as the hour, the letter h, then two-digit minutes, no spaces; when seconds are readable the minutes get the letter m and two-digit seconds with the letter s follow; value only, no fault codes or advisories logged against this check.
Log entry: 9h58
